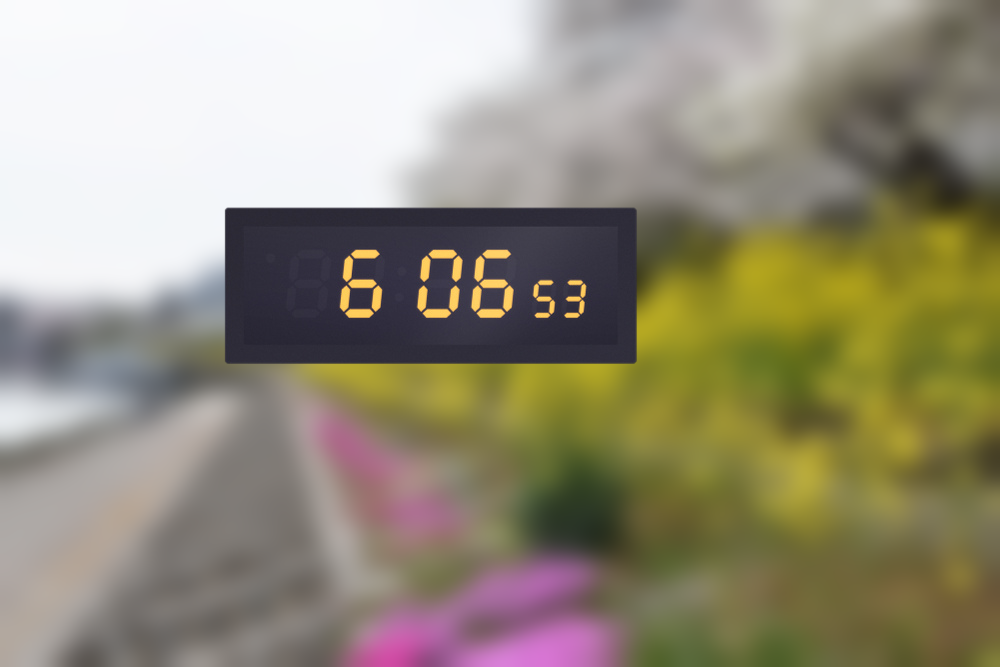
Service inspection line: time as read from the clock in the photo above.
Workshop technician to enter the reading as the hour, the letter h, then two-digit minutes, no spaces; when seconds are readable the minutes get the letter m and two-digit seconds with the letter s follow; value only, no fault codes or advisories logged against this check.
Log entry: 6h06m53s
